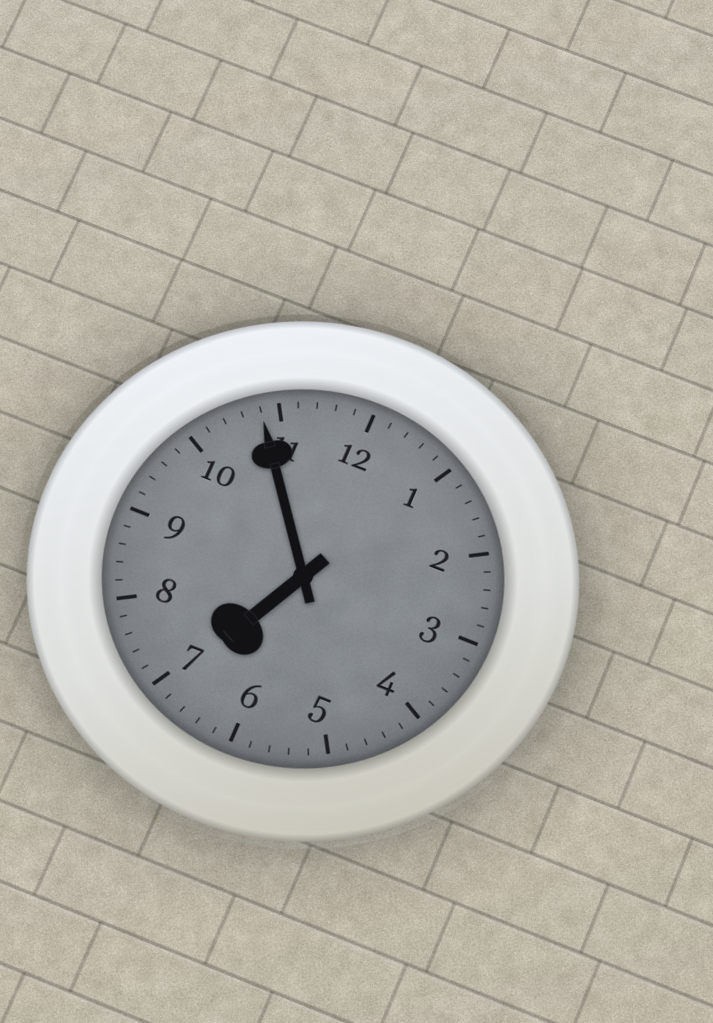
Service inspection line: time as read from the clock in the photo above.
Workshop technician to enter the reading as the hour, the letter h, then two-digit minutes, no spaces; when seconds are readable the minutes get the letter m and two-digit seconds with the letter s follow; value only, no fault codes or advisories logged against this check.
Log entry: 6h54
